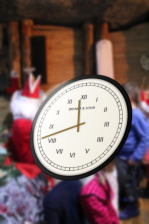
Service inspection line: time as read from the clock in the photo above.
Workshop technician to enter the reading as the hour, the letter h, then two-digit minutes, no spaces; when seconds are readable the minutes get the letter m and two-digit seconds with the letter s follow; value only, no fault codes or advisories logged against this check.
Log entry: 11h42
